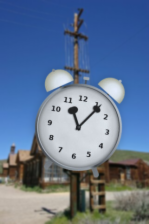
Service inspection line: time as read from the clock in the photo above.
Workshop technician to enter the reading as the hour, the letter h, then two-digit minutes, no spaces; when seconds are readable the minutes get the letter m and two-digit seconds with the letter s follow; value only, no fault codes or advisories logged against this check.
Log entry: 11h06
